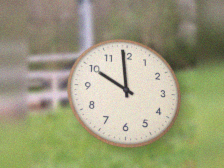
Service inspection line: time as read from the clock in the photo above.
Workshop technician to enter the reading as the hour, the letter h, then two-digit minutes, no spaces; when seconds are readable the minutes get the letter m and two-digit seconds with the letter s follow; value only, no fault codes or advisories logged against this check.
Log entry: 9h59
